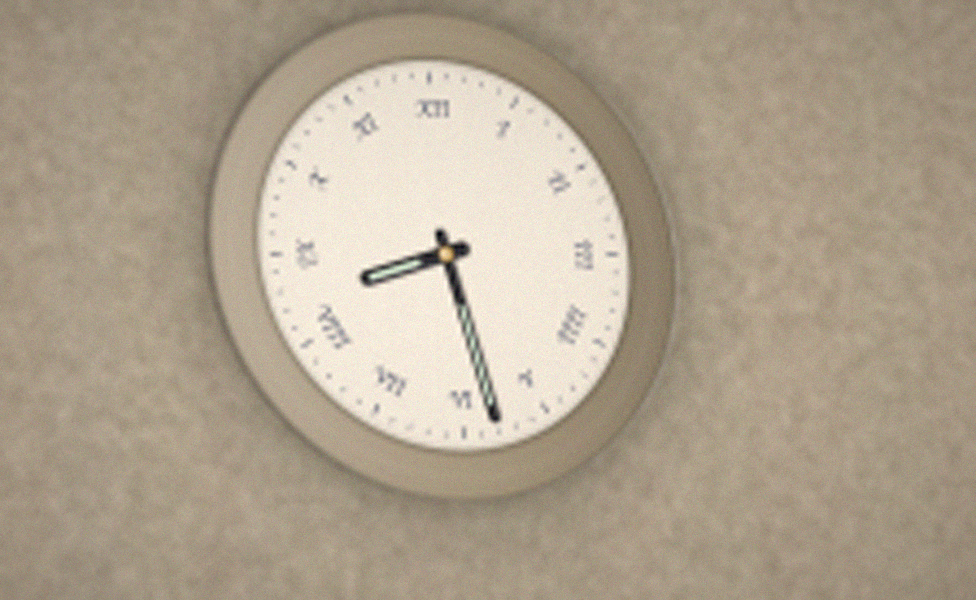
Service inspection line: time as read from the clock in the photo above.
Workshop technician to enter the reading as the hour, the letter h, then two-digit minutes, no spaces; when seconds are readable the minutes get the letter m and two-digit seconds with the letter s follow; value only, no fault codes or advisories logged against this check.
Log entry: 8h28
